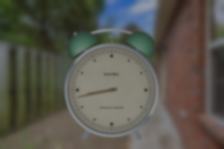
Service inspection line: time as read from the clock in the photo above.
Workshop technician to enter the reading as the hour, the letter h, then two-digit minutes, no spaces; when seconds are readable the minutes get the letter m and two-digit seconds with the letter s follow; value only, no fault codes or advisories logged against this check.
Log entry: 8h43
